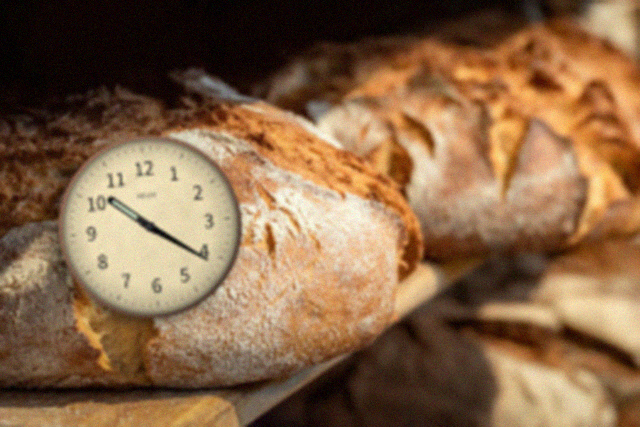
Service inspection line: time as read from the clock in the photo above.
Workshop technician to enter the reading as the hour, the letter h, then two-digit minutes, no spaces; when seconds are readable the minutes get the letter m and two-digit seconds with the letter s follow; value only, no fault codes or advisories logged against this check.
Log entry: 10h21
